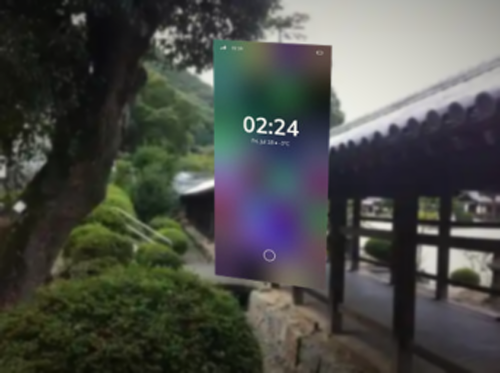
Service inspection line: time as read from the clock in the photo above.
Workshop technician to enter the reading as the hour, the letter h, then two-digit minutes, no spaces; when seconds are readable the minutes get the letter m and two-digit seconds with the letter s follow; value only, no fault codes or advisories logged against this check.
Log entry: 2h24
